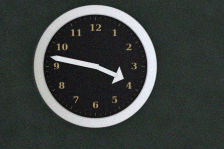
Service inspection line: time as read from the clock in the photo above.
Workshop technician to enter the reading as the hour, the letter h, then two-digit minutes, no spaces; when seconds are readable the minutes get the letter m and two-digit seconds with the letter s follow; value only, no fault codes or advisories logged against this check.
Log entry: 3h47
